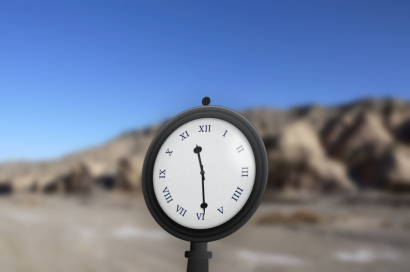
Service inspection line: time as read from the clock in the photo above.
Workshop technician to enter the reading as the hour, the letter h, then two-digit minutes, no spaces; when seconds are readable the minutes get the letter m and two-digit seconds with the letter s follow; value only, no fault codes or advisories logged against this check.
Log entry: 11h29
